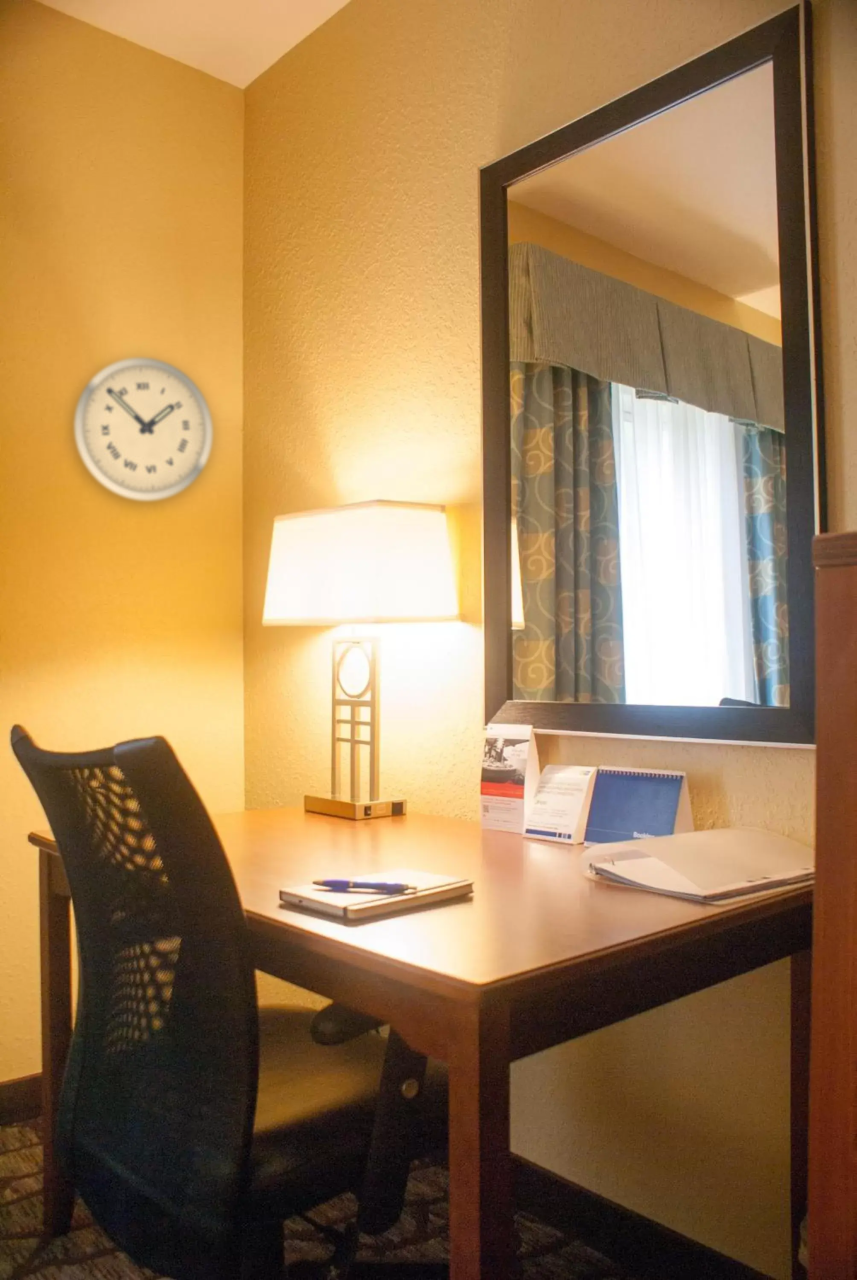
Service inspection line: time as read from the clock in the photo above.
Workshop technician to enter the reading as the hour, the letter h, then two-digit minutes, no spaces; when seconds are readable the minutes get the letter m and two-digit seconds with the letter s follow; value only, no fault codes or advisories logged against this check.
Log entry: 1h53
